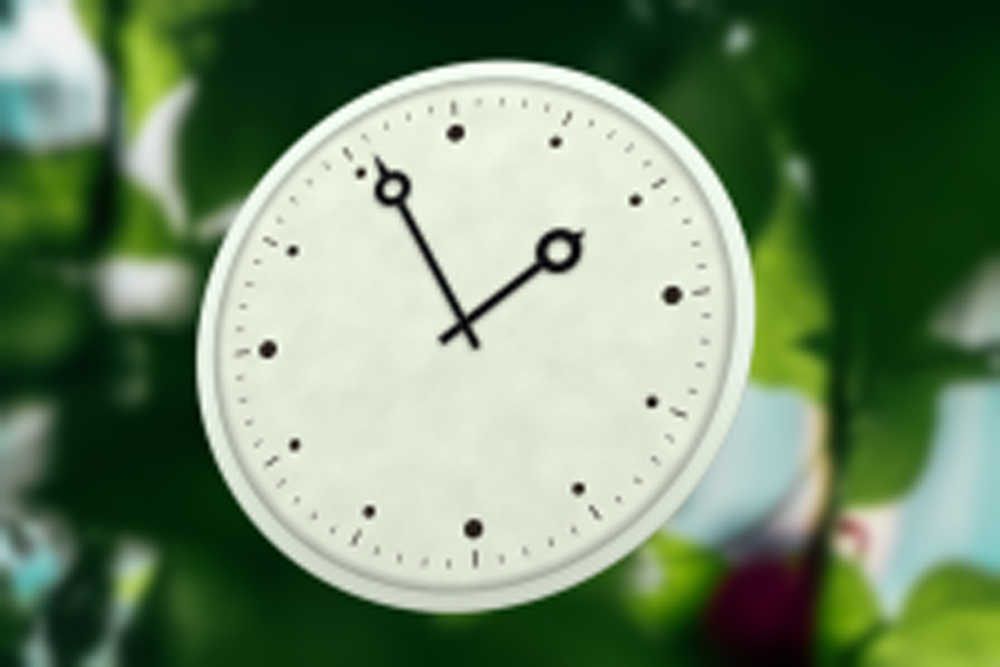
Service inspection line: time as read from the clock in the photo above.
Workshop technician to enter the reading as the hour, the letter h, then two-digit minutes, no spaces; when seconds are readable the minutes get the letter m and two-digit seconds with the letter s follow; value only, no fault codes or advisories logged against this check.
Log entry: 1h56
